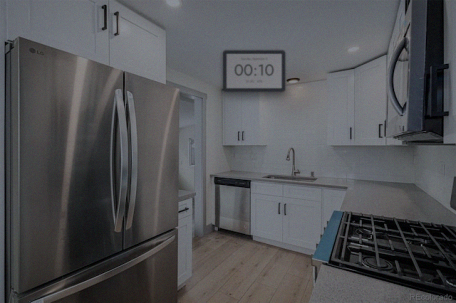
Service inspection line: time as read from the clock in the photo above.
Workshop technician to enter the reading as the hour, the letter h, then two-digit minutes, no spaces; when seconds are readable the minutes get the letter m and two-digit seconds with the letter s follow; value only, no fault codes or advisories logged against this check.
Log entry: 0h10
